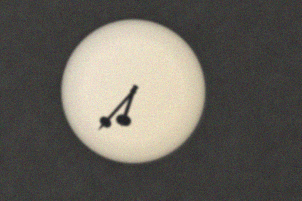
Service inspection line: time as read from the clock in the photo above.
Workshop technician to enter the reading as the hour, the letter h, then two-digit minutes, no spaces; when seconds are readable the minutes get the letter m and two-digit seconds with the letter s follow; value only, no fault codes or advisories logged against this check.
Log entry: 6h37
